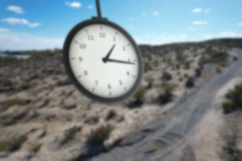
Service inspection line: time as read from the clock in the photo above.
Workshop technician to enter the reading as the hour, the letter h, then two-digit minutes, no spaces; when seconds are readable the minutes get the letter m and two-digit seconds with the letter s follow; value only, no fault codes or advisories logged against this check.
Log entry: 1h16
